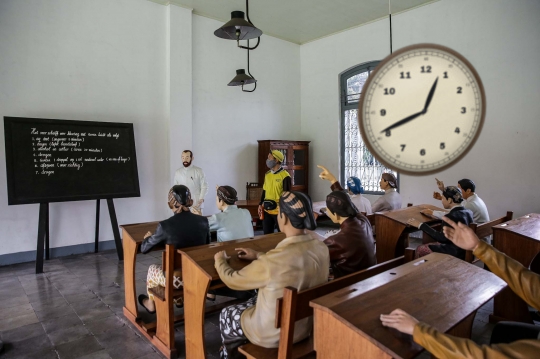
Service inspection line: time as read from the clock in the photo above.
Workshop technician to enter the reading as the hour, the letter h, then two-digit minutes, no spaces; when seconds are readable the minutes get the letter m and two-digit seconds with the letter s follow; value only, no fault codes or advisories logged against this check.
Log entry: 12h41
